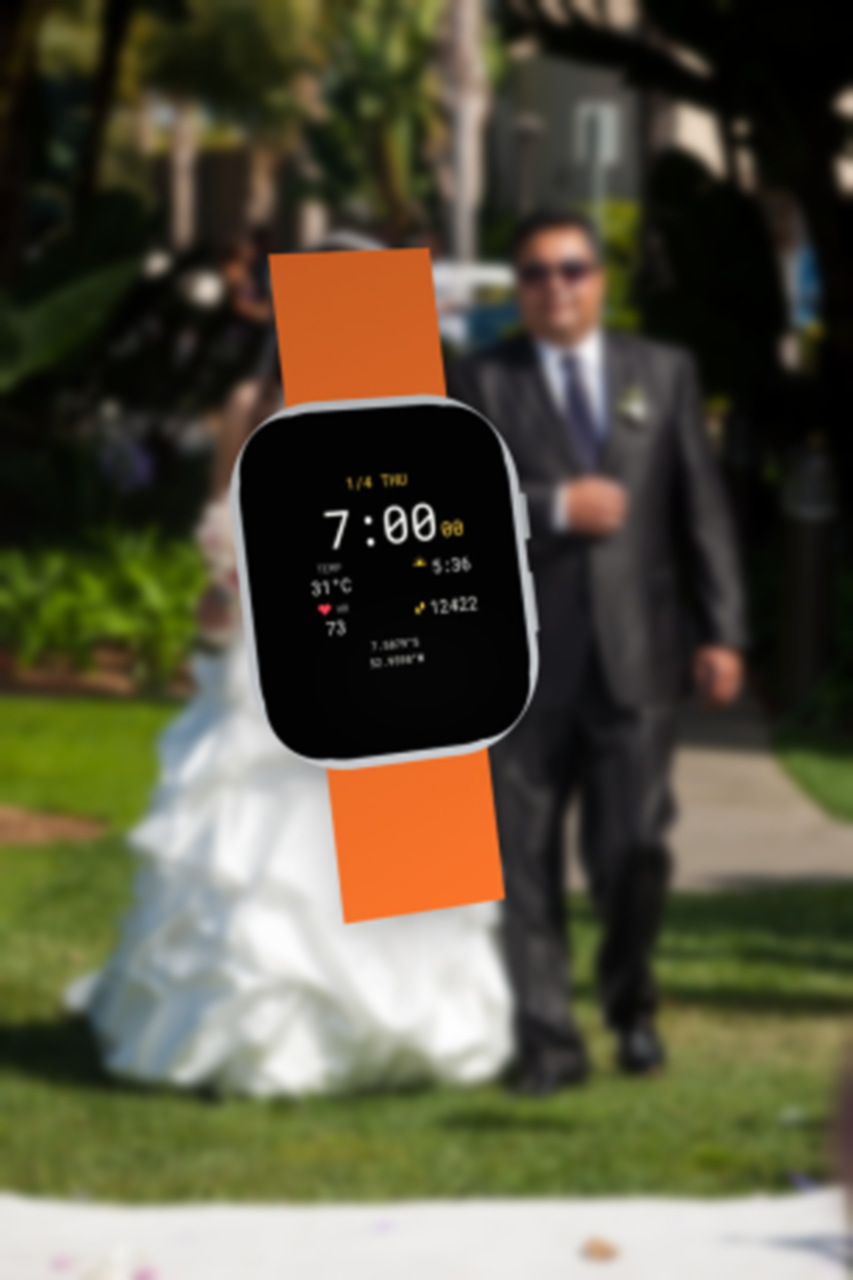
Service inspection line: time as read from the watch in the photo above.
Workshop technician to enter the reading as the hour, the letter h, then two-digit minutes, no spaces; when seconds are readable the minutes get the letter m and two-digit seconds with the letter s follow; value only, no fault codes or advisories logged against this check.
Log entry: 7h00
